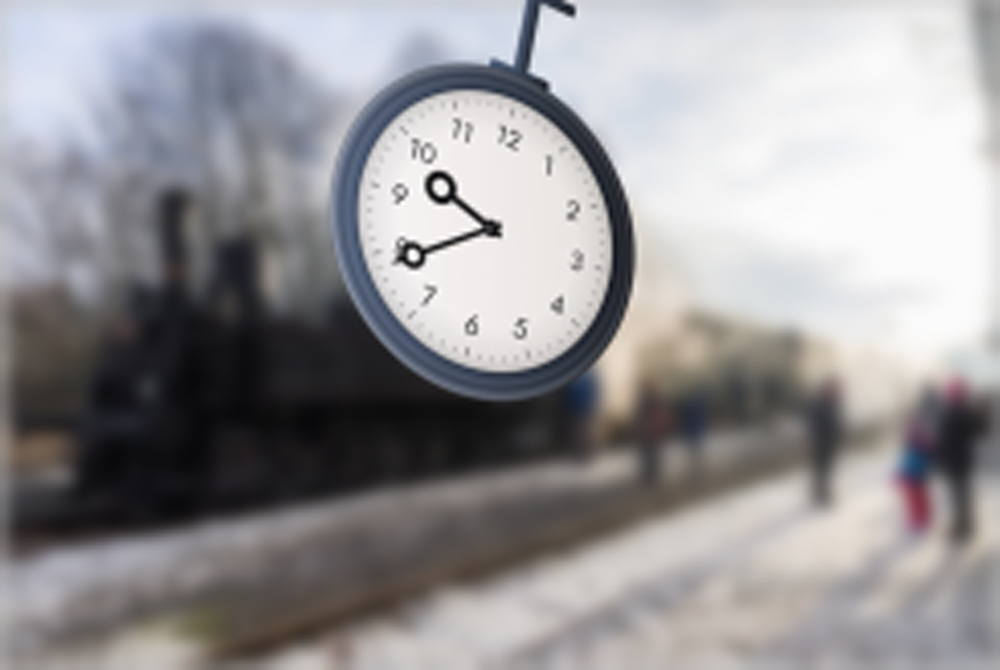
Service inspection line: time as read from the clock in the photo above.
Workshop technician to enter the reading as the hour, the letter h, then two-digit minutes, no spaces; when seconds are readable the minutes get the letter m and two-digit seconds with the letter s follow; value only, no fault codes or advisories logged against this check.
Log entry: 9h39
